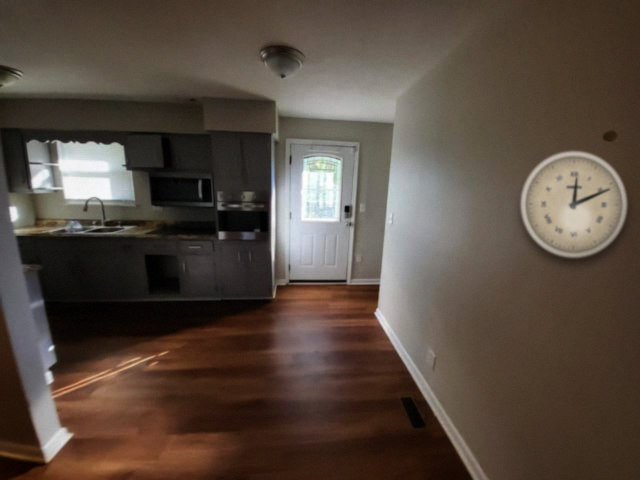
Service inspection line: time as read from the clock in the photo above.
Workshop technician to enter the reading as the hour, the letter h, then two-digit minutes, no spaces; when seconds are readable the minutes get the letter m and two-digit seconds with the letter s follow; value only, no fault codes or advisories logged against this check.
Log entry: 12h11
